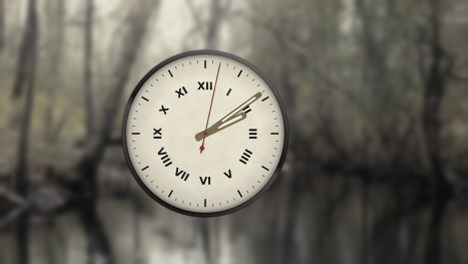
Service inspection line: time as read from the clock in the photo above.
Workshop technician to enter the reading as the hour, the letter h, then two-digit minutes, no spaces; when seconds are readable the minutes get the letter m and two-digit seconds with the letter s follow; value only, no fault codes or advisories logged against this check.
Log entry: 2h09m02s
